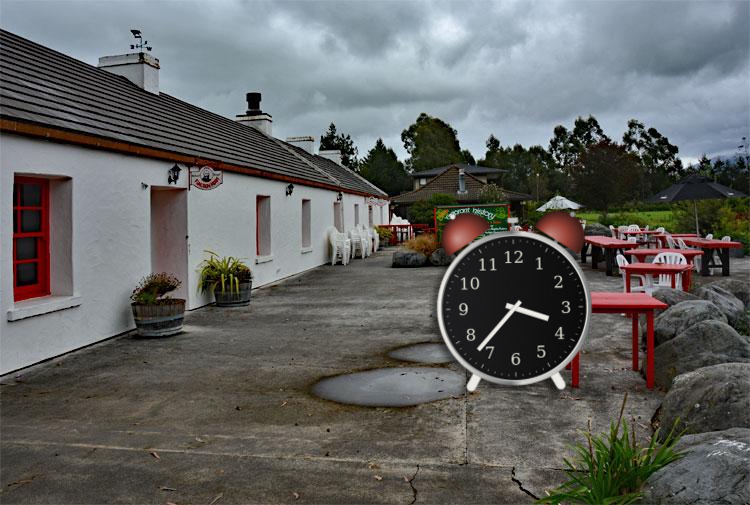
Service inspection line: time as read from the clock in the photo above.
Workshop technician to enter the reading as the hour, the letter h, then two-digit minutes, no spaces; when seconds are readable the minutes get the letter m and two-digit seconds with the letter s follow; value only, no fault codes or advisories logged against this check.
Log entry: 3h37
